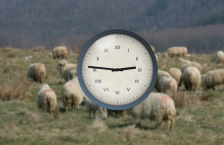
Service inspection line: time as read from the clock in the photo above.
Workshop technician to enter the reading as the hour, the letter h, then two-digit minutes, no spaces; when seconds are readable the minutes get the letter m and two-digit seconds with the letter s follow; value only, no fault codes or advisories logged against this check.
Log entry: 2h46
